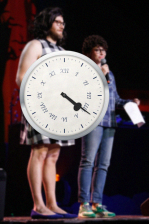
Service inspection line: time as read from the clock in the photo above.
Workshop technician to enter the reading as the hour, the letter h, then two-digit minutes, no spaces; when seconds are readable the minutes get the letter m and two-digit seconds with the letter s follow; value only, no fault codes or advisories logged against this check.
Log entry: 4h21
